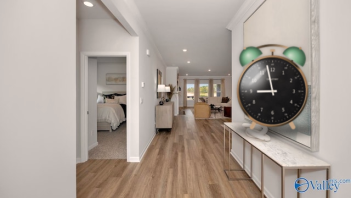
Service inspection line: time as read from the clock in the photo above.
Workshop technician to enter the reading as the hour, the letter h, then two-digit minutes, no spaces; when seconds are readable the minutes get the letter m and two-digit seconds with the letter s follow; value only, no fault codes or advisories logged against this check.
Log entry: 8h58
